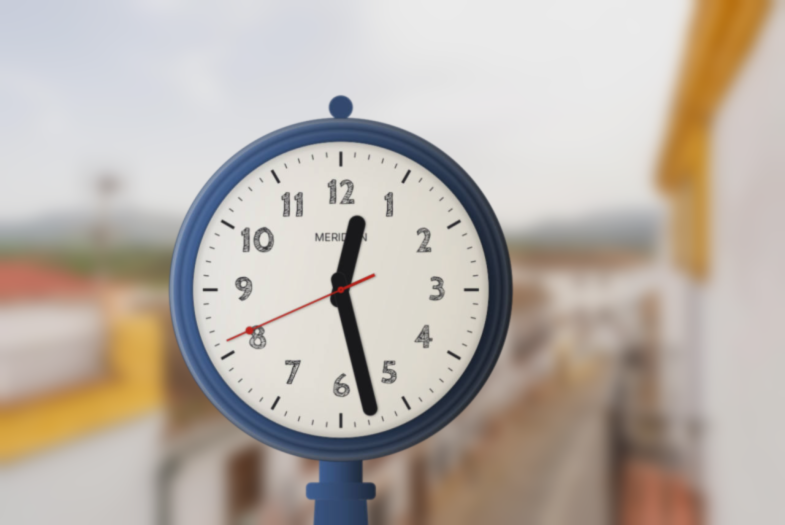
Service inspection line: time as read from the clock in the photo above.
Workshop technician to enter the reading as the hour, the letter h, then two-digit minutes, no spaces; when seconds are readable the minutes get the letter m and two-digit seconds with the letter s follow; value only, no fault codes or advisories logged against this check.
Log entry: 12h27m41s
